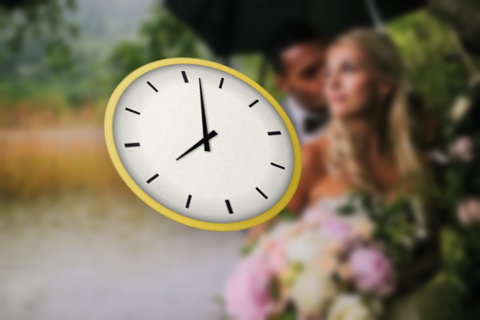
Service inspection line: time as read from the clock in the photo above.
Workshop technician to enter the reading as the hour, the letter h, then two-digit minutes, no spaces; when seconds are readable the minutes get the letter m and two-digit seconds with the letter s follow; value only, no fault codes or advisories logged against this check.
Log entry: 8h02
